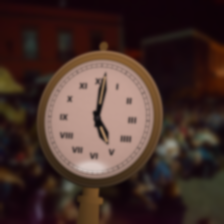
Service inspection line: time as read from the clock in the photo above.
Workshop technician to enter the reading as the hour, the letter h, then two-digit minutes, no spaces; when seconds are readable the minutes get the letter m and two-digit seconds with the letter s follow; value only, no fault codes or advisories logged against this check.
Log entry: 5h01
